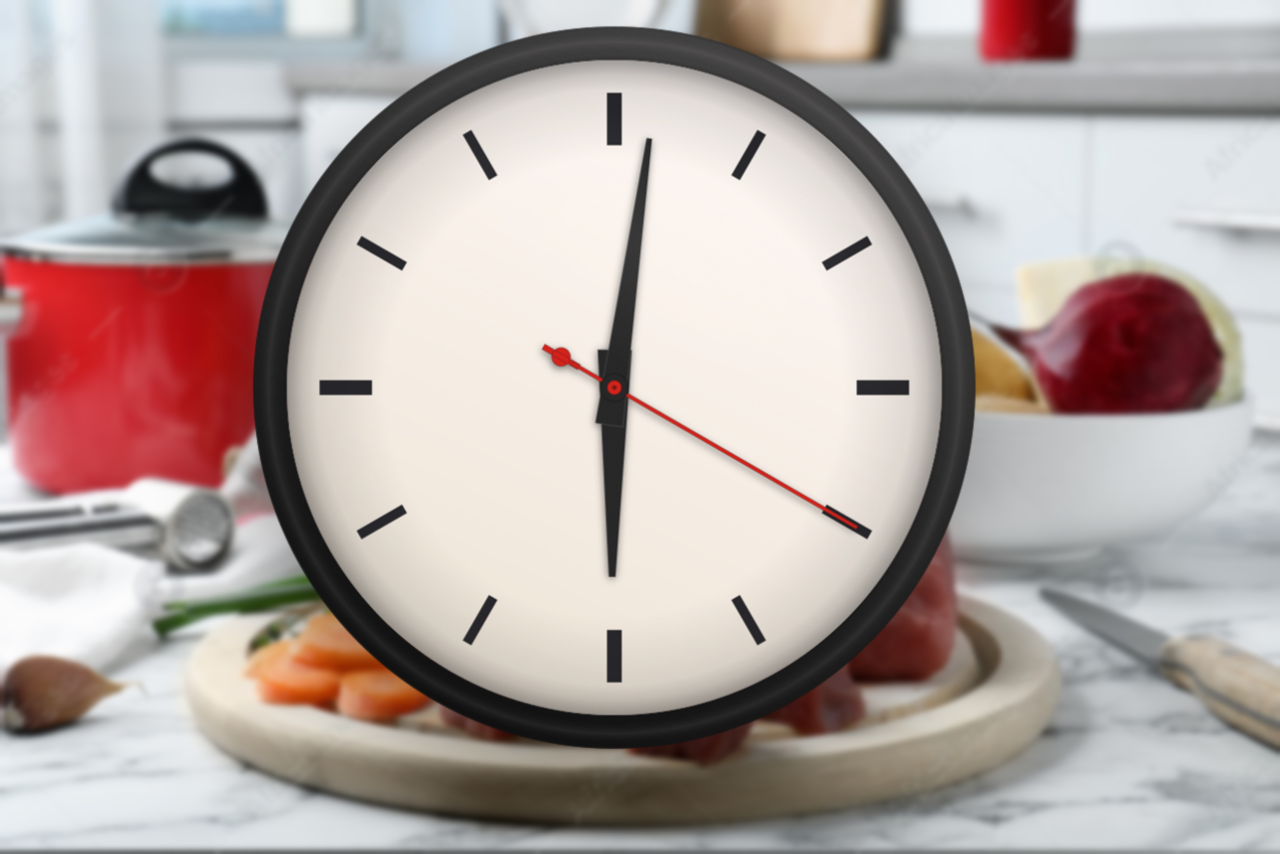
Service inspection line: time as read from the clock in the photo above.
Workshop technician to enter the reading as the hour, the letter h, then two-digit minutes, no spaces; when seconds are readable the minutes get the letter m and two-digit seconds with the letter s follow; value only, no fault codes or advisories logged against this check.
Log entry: 6h01m20s
